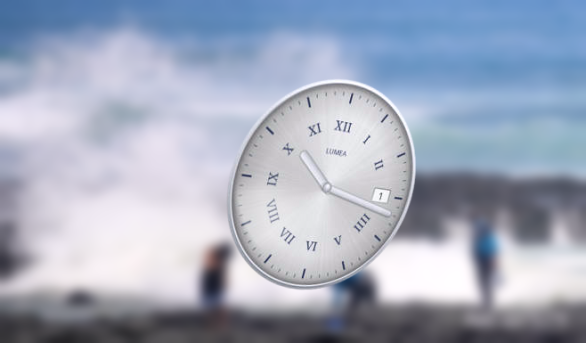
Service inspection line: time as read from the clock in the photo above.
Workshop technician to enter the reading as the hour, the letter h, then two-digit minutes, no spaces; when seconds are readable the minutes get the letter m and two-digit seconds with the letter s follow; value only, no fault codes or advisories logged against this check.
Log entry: 10h17
